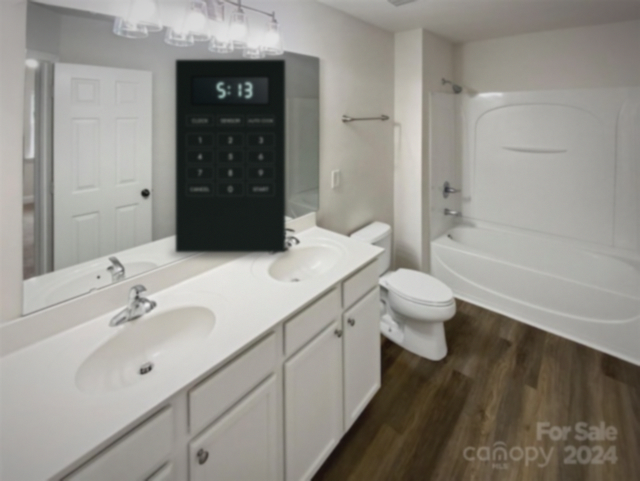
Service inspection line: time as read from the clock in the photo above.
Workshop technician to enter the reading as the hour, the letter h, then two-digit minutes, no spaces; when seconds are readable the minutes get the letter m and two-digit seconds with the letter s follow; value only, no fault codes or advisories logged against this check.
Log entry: 5h13
